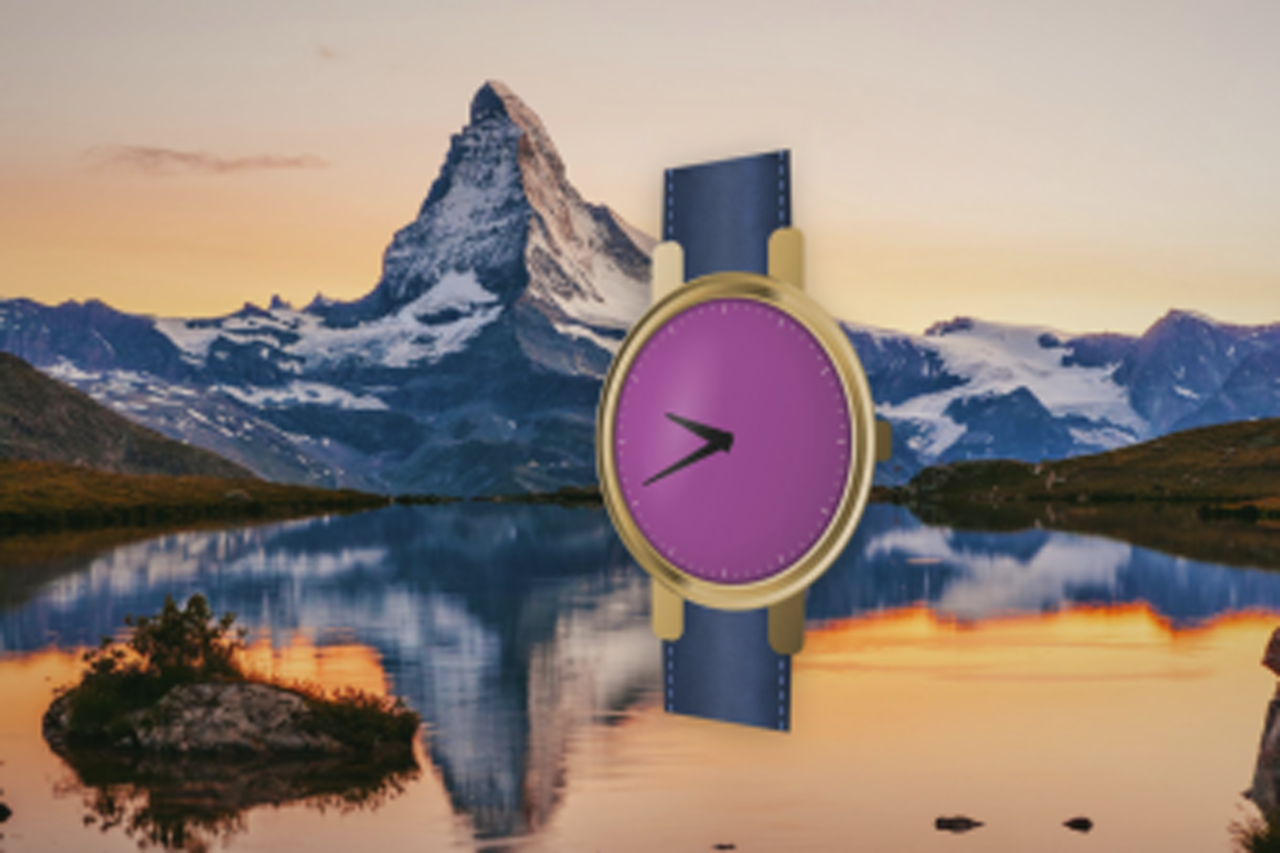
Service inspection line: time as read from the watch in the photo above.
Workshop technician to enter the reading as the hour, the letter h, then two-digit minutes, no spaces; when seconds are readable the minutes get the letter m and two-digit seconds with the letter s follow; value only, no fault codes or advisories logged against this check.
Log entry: 9h41
